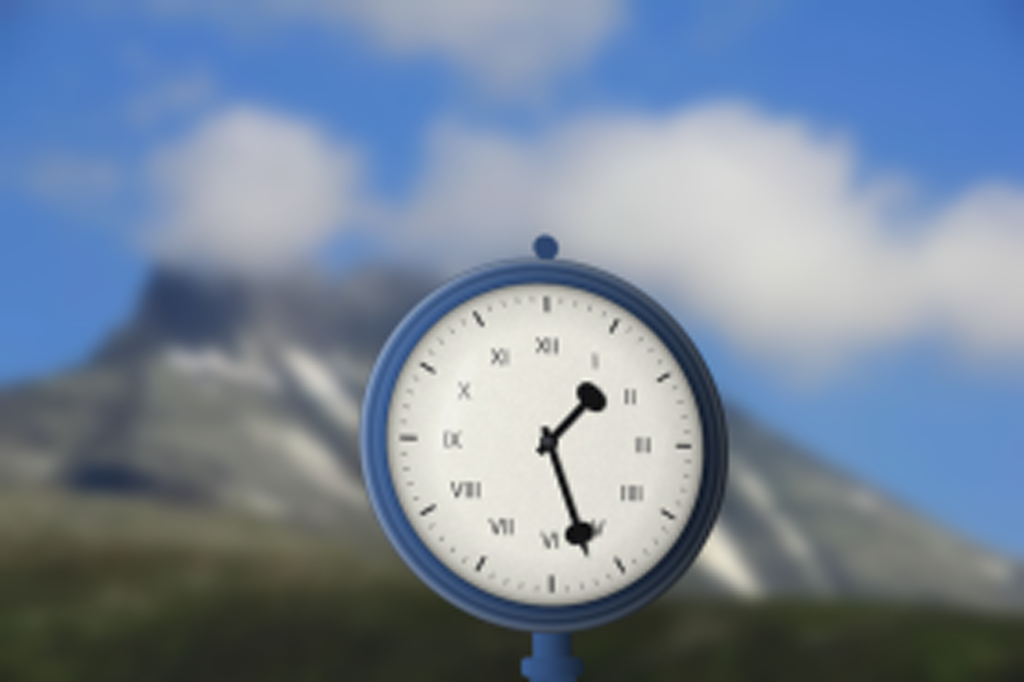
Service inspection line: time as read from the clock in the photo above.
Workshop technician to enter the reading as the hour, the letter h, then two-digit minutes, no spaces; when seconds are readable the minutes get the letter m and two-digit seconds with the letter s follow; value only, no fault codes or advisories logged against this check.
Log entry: 1h27
